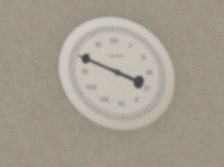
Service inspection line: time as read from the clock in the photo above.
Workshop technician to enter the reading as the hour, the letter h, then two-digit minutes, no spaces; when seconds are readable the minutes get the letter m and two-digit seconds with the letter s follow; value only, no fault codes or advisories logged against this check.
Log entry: 3h49
